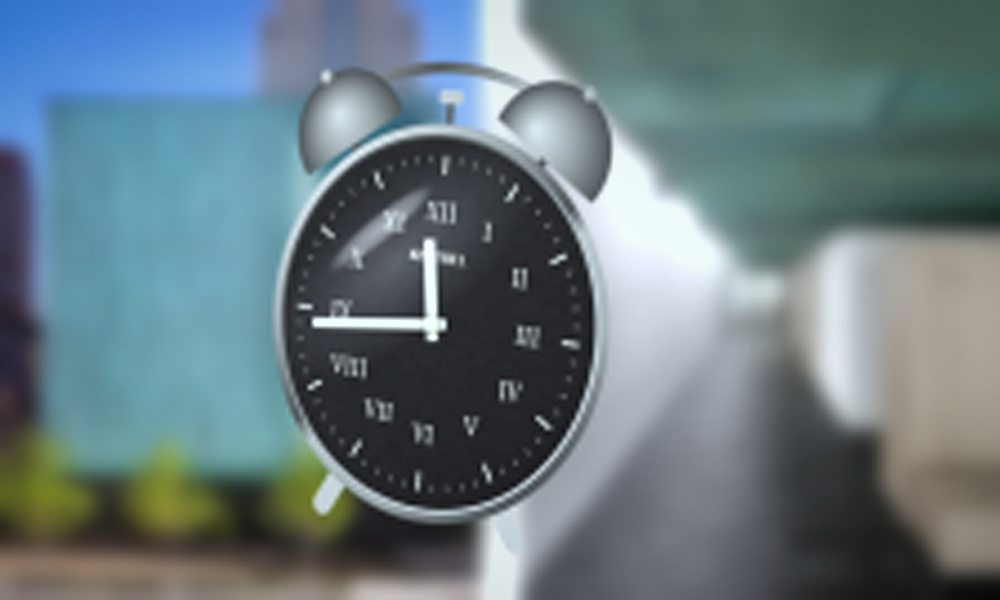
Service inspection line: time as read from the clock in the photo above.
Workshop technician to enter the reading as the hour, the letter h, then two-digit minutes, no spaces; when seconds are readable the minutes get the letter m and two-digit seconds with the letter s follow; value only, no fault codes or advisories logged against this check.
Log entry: 11h44
